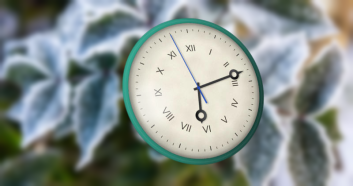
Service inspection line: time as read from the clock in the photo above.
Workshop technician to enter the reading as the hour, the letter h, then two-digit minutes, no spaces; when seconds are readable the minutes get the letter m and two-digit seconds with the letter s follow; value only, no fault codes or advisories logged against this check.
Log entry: 6h12m57s
